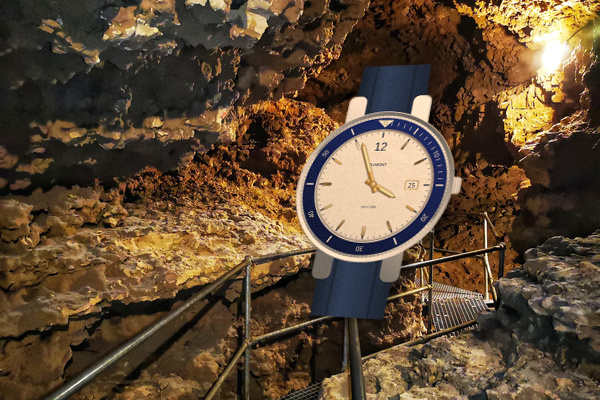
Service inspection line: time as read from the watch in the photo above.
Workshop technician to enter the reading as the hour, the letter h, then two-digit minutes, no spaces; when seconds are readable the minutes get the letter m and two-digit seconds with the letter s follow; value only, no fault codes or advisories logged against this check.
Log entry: 3h56
